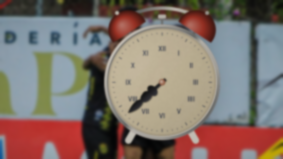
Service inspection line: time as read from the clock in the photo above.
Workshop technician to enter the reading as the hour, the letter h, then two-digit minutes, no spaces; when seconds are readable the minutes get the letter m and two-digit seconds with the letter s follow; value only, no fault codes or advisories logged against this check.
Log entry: 7h38
